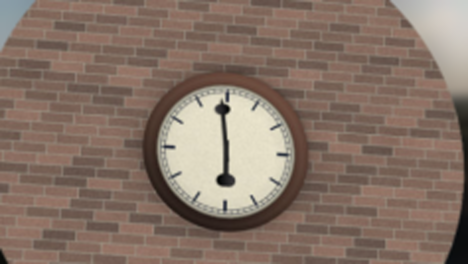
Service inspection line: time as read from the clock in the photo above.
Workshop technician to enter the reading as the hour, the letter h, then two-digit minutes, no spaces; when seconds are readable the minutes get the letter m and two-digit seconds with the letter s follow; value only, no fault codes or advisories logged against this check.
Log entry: 5h59
